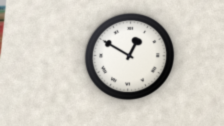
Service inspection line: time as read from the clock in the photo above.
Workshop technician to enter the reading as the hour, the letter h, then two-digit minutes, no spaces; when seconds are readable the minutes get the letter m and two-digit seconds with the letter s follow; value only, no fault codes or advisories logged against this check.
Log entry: 12h50
